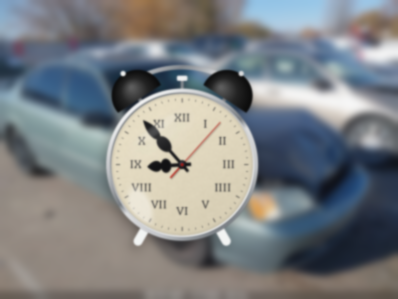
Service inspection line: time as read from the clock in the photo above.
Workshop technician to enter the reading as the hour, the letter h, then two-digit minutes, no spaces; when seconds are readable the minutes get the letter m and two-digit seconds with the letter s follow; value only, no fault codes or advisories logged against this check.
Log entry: 8h53m07s
